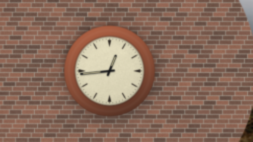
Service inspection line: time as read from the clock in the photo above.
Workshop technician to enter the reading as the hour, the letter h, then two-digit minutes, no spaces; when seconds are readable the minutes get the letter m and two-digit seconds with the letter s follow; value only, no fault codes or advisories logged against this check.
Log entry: 12h44
